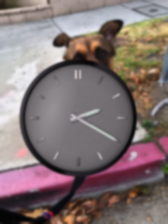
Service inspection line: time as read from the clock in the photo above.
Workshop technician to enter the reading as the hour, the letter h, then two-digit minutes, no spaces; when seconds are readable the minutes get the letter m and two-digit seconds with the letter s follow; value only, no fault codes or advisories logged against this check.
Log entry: 2h20
